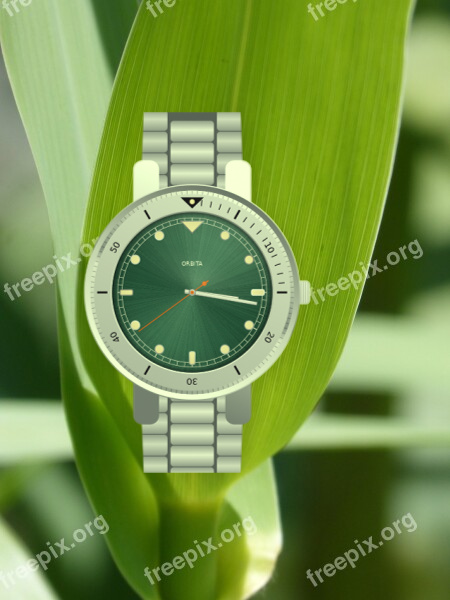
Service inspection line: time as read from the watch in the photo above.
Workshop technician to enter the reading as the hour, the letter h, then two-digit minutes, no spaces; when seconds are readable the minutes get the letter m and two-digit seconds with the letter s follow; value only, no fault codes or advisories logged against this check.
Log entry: 3h16m39s
